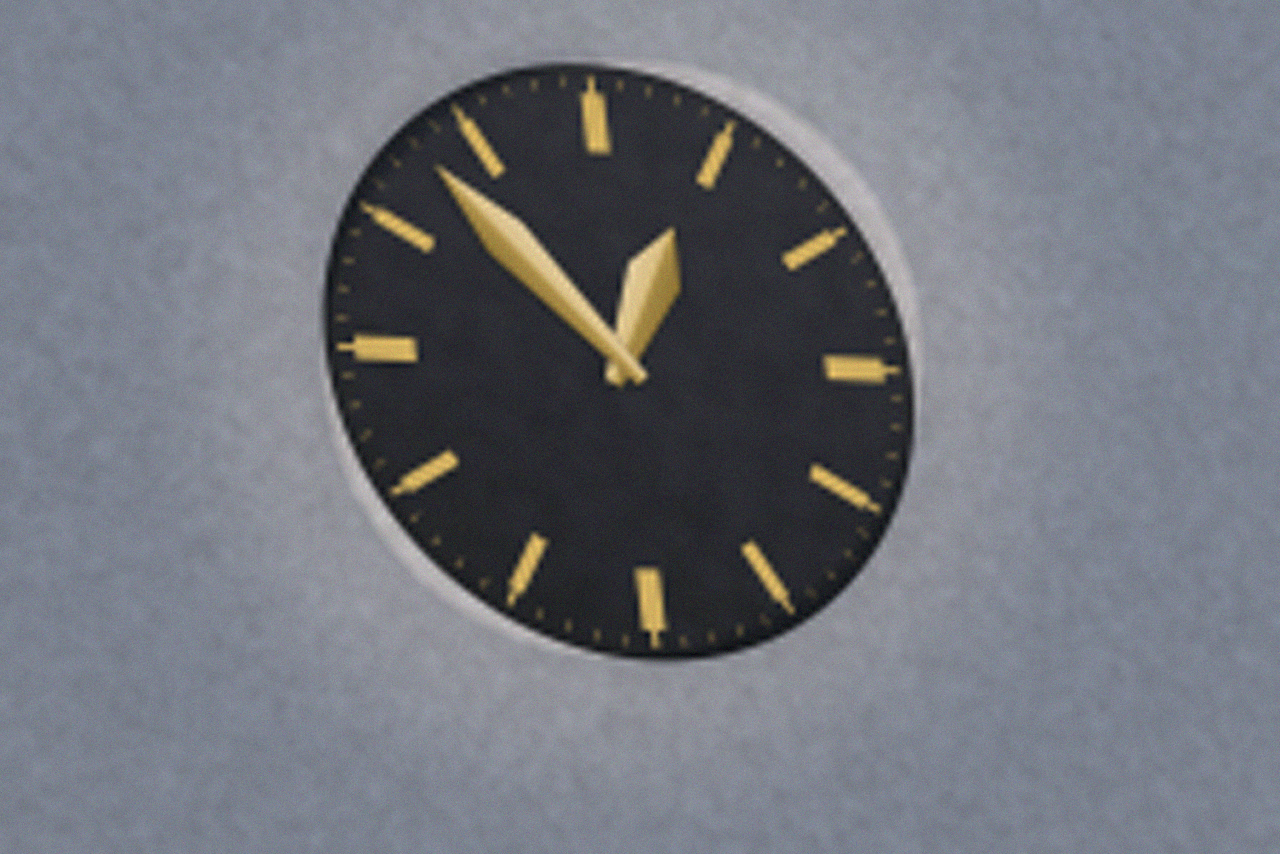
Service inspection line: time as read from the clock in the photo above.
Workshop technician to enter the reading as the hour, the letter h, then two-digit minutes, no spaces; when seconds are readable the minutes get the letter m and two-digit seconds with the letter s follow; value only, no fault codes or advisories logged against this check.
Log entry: 12h53
